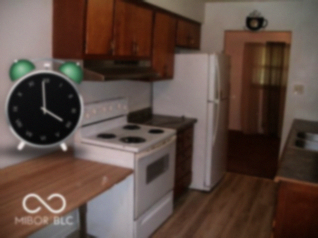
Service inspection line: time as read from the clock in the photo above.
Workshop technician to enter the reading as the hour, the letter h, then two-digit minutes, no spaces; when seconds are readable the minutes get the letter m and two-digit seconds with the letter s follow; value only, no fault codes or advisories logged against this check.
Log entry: 3h59
